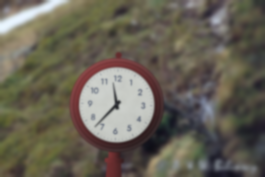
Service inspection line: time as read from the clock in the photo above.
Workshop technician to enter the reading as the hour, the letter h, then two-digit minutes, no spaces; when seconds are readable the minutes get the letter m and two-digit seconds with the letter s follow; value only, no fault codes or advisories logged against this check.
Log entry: 11h37
